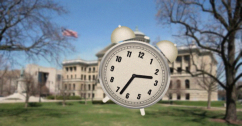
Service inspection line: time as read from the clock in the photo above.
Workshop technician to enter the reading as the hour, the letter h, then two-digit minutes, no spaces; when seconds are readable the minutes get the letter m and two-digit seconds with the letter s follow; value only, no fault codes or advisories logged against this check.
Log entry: 2h33
